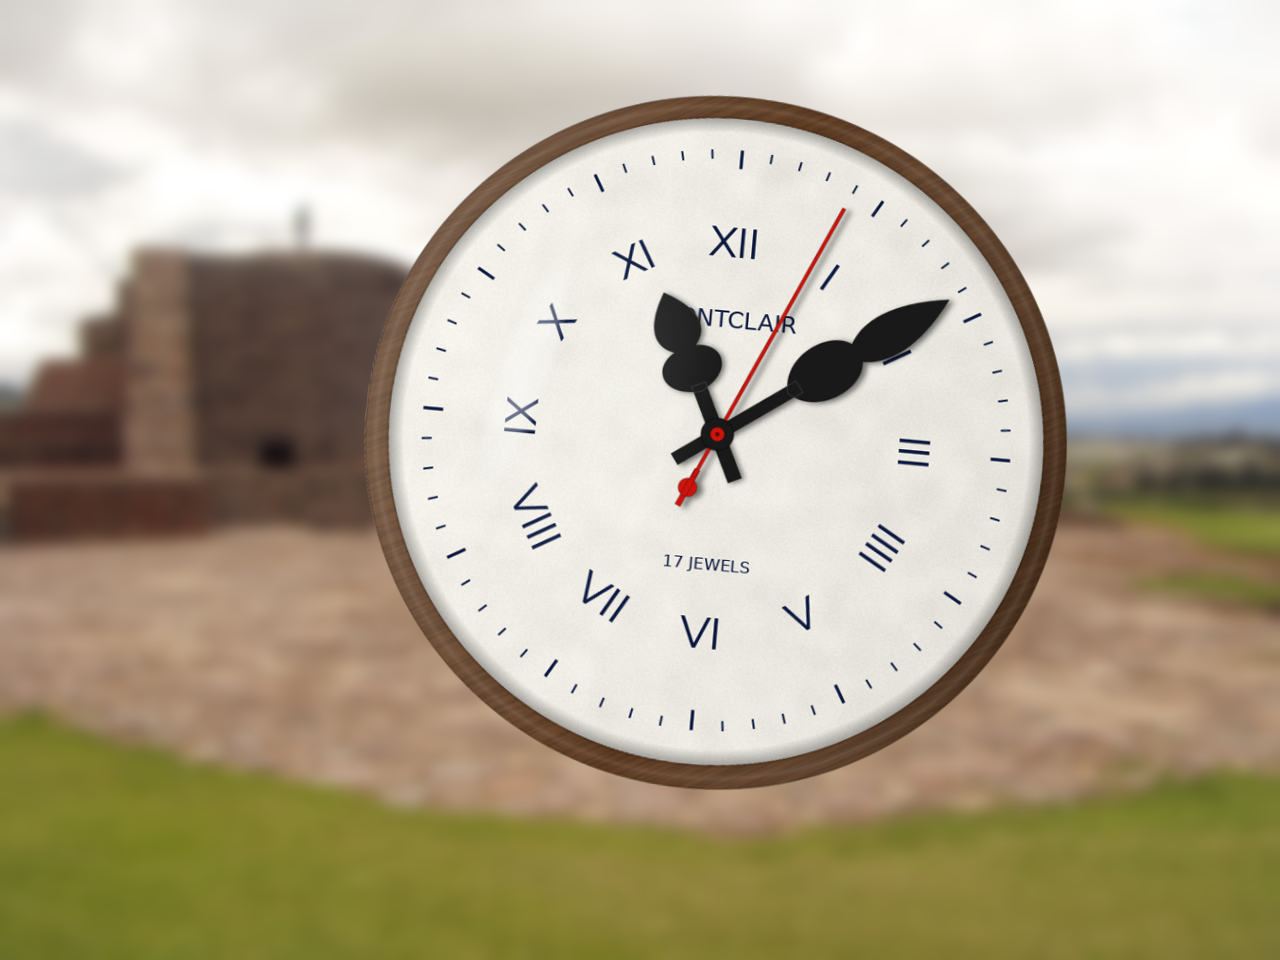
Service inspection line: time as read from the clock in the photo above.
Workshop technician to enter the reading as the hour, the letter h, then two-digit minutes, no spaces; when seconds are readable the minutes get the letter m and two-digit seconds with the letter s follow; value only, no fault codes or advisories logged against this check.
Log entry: 11h09m04s
